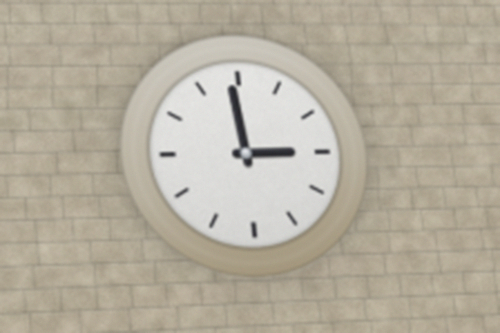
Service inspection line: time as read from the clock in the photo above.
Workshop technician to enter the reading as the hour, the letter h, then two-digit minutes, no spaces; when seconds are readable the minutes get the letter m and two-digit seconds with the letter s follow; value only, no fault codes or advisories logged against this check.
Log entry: 2h59
